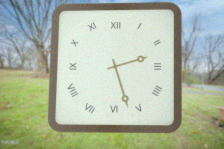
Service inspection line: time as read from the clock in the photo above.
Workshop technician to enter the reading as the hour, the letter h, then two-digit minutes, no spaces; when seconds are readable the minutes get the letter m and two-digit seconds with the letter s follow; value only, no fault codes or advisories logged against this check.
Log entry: 2h27
